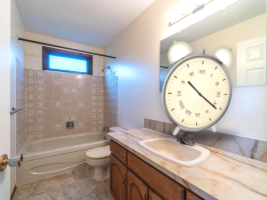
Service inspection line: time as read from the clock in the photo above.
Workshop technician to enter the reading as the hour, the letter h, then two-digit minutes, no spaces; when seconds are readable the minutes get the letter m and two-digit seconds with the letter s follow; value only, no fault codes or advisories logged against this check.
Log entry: 10h21
